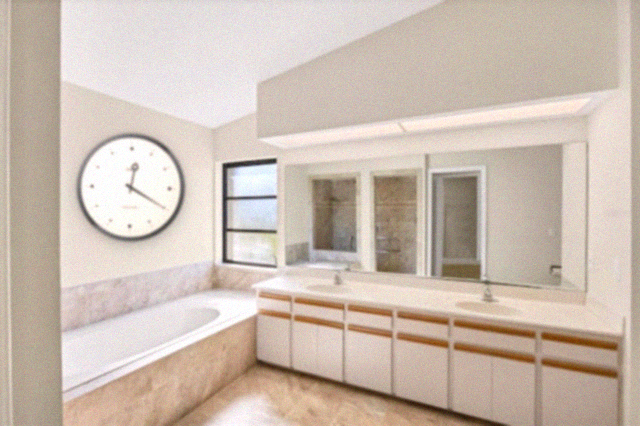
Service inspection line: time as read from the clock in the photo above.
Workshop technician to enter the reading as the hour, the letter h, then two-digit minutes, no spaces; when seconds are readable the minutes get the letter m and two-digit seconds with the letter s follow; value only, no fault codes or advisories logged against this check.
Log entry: 12h20
